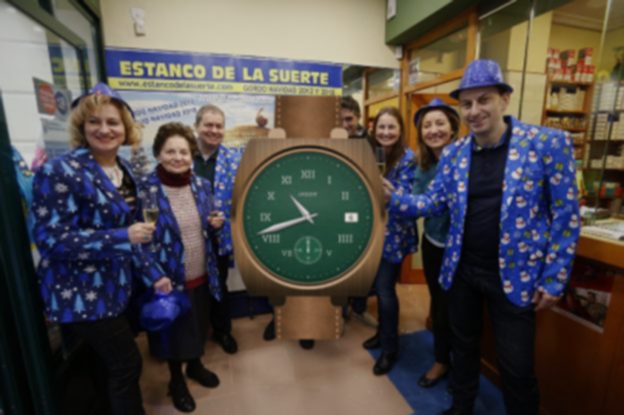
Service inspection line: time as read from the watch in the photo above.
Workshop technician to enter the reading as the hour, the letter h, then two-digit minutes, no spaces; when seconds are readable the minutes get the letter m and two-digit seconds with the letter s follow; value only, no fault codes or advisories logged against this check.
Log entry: 10h42
